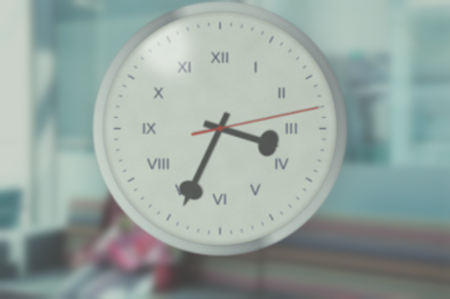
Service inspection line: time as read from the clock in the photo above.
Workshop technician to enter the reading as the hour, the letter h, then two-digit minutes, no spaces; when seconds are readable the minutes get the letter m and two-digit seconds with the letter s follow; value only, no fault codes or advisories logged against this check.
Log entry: 3h34m13s
